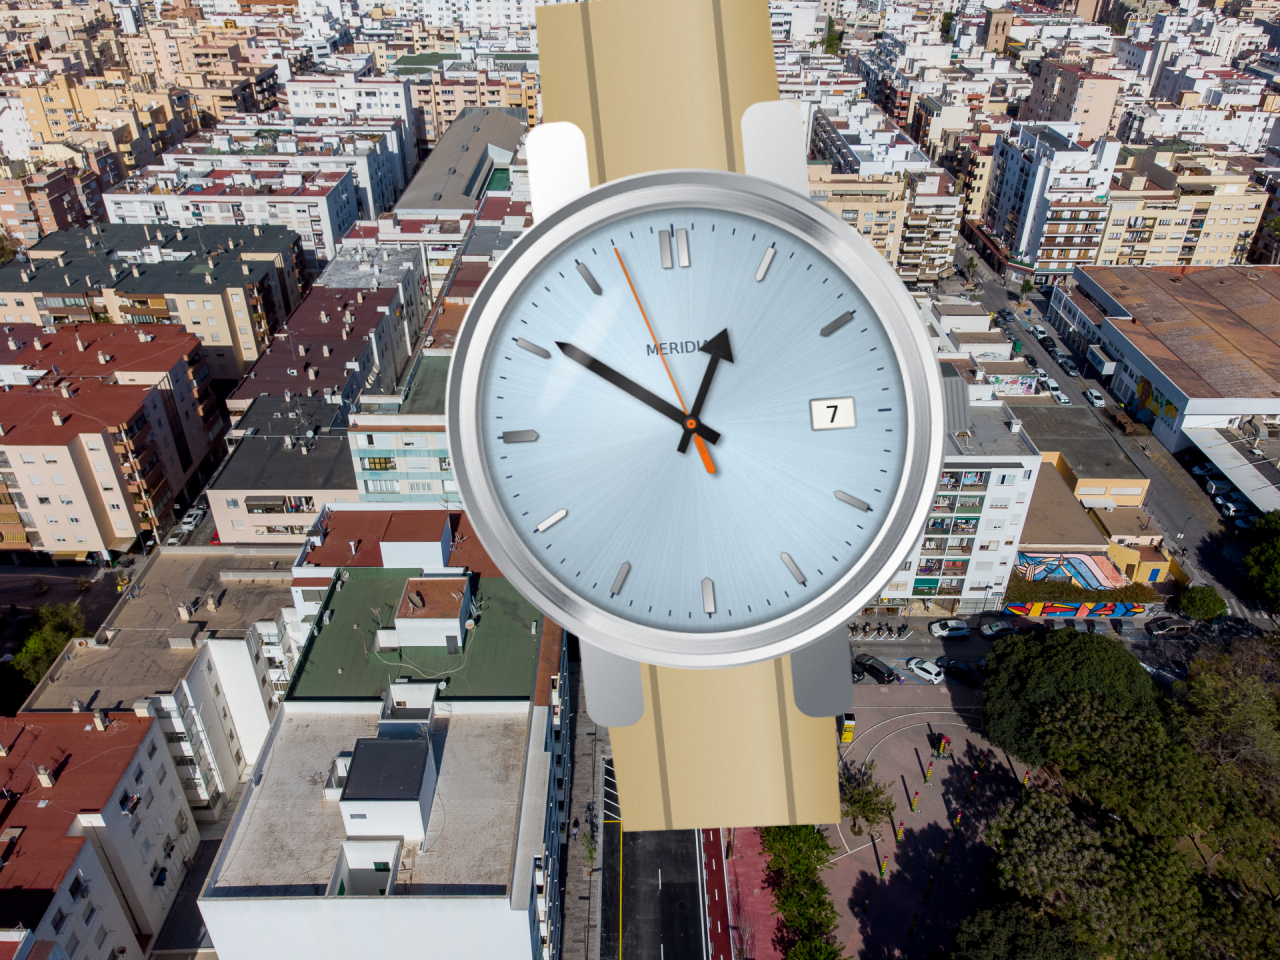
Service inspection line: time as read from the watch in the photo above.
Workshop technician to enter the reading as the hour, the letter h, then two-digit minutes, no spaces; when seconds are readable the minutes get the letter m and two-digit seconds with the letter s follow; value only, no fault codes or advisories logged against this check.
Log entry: 12h50m57s
